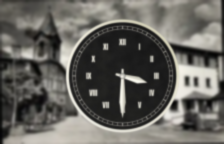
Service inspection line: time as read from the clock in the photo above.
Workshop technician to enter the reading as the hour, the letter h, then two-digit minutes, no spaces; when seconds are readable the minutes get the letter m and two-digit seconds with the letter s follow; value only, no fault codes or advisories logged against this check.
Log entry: 3h30
